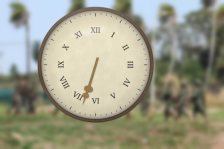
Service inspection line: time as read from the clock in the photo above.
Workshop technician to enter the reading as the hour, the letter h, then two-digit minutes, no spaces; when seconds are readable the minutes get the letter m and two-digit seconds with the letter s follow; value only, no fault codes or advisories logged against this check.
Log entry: 6h33
